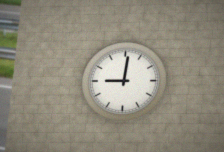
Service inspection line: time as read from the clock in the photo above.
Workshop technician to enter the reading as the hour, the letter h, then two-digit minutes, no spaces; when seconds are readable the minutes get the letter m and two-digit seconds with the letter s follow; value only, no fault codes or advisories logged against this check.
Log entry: 9h01
